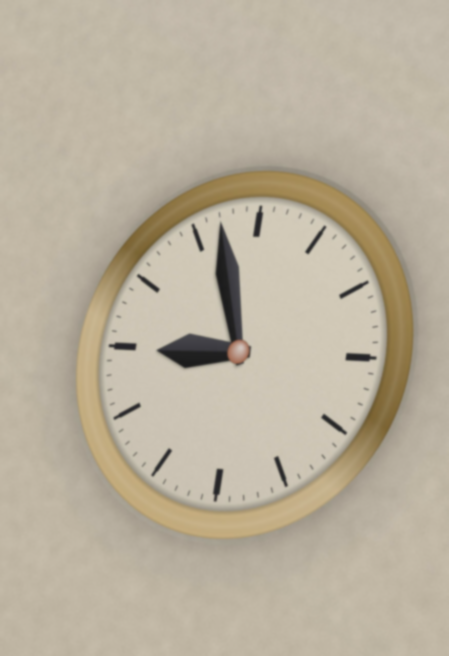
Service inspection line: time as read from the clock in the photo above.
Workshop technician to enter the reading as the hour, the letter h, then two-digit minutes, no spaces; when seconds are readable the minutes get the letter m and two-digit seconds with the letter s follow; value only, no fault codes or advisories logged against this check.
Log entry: 8h57
